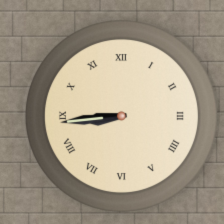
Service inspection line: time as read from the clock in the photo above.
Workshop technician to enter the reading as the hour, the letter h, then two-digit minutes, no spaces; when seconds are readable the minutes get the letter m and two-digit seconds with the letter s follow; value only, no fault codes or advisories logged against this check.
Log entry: 8h44
